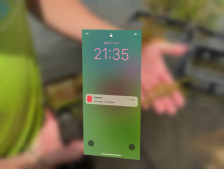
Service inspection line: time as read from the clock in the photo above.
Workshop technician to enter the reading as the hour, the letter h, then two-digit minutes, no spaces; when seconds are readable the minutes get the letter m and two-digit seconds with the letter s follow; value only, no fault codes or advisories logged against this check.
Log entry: 21h35
